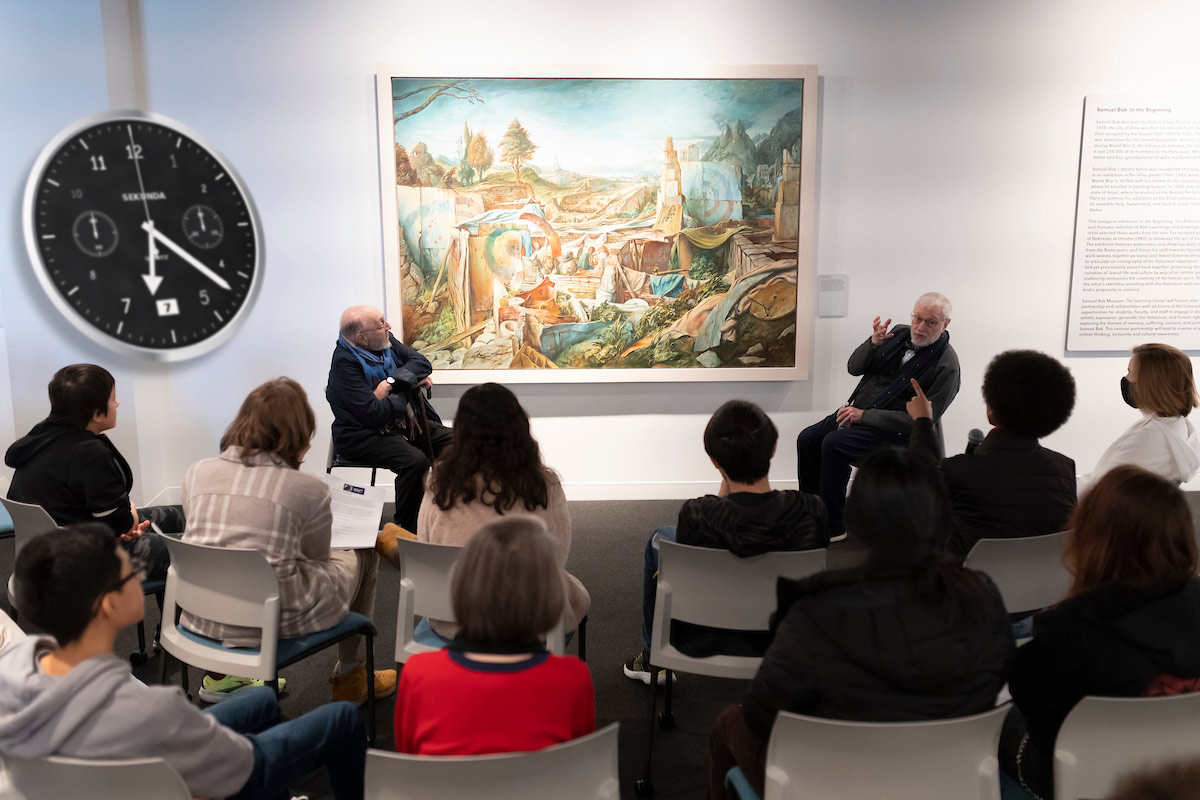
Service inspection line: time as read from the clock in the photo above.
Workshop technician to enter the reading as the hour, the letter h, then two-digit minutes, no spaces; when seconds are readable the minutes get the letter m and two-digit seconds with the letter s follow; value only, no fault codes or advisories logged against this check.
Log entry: 6h22
